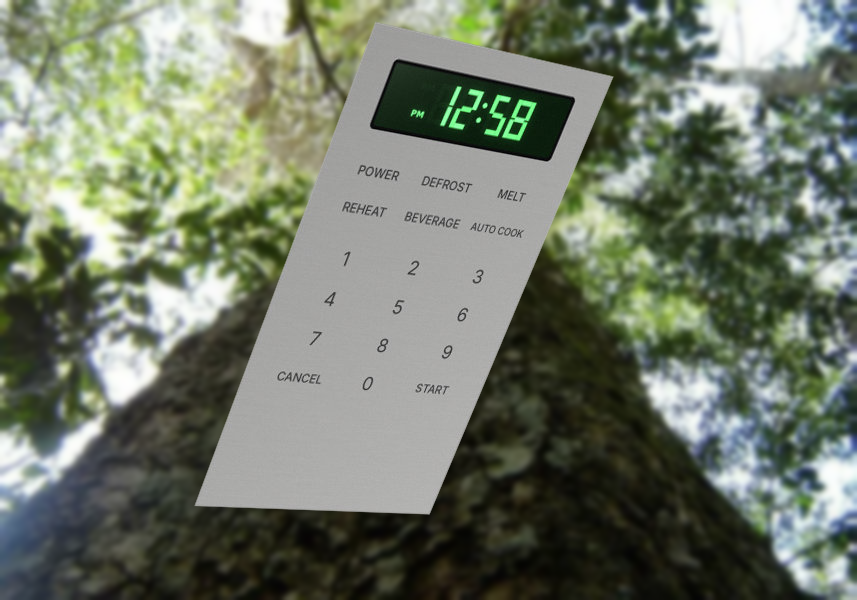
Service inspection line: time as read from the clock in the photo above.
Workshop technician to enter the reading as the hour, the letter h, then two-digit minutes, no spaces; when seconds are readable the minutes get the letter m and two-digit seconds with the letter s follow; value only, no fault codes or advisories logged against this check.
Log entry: 12h58
